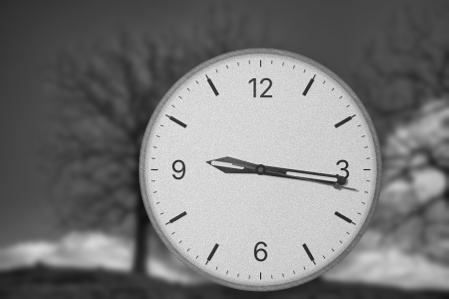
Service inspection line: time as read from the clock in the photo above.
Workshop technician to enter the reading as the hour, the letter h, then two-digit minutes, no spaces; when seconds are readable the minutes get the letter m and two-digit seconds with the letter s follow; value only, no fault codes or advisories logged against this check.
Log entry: 9h16m17s
